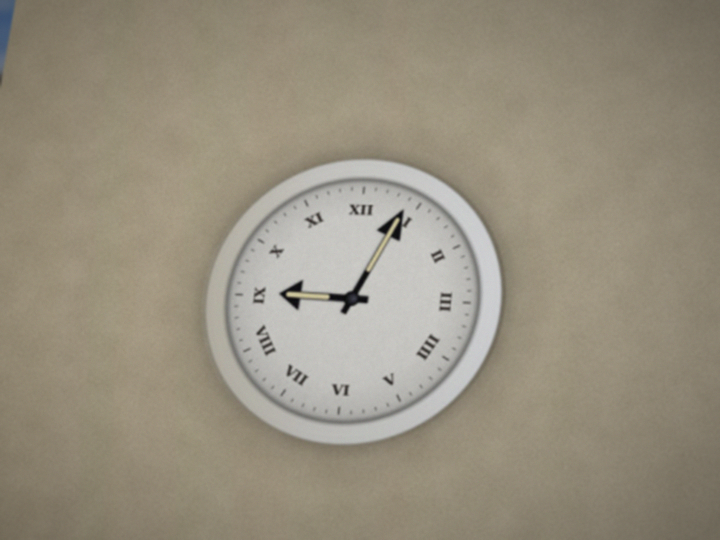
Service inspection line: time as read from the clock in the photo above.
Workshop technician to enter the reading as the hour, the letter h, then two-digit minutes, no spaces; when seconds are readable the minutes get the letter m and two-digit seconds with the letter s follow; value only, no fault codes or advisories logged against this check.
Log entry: 9h04
